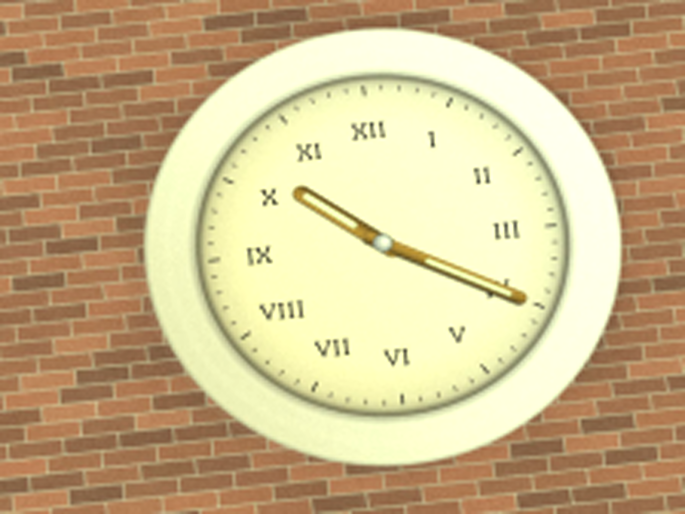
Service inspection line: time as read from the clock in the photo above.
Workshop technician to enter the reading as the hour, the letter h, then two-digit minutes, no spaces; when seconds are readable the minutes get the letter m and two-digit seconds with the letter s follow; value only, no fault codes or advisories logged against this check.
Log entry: 10h20
